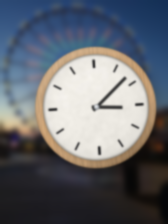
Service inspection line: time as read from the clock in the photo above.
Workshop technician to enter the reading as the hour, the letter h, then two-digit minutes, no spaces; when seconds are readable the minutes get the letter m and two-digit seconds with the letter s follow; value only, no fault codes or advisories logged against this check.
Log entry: 3h08
